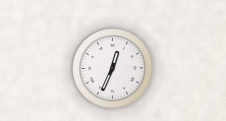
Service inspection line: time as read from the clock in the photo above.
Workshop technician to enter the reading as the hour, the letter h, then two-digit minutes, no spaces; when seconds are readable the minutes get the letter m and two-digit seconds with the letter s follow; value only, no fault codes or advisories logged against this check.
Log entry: 12h34
